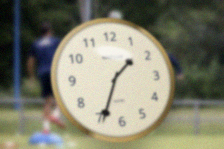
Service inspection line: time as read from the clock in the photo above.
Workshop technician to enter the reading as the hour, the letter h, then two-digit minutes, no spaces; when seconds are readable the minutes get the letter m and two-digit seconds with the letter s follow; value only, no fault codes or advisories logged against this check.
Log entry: 1h34
